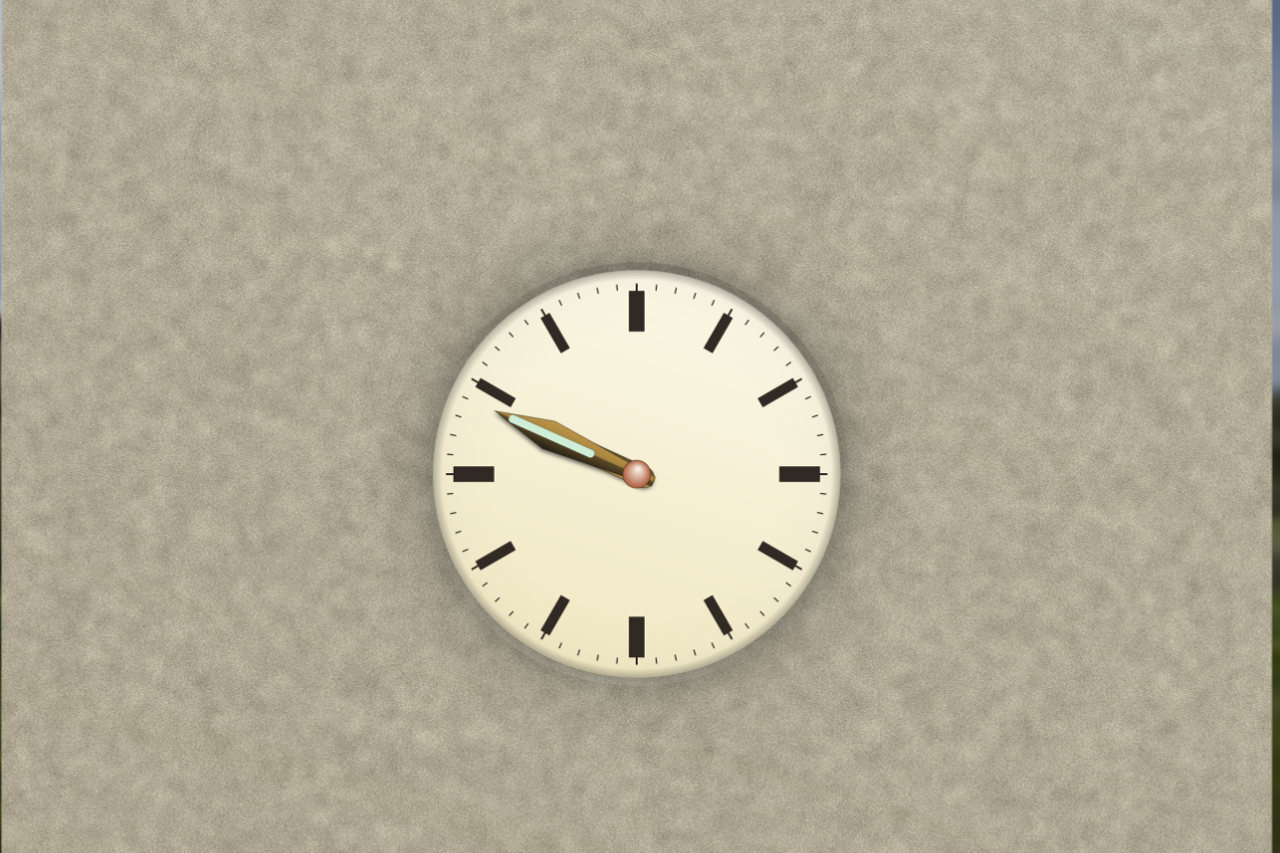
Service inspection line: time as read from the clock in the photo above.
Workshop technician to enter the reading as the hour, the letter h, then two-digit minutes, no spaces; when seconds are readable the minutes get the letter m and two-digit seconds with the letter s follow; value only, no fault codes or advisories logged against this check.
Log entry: 9h49
